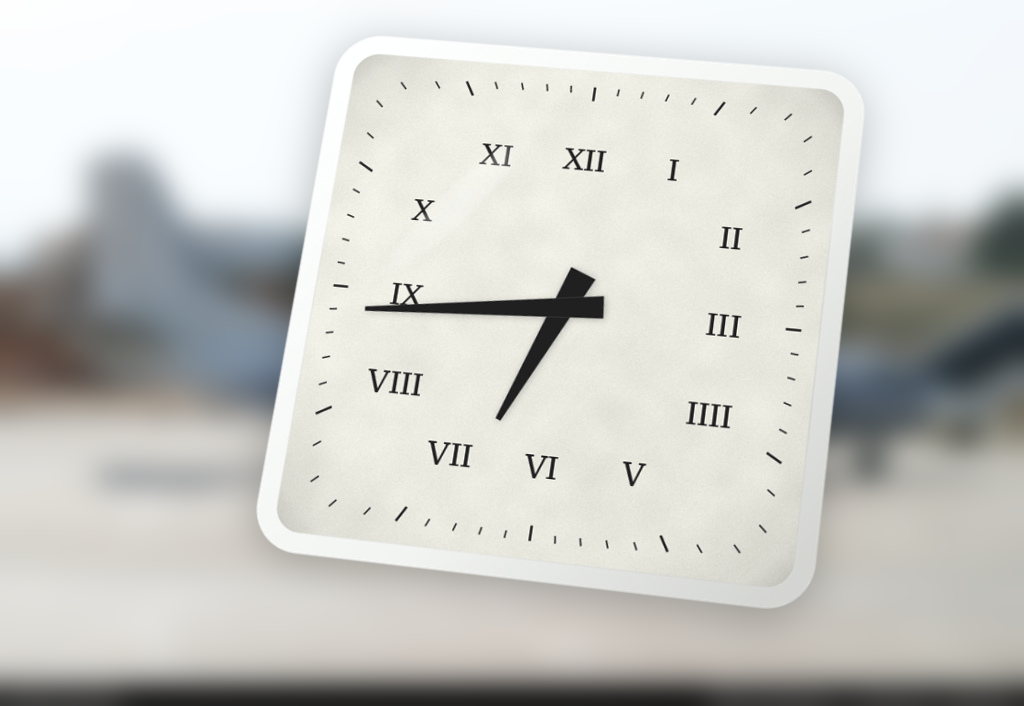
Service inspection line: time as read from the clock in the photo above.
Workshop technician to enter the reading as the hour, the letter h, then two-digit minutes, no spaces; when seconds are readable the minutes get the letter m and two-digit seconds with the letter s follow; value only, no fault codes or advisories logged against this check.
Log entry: 6h44
